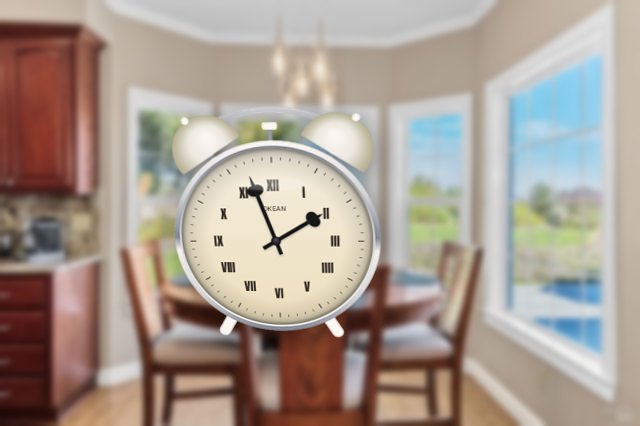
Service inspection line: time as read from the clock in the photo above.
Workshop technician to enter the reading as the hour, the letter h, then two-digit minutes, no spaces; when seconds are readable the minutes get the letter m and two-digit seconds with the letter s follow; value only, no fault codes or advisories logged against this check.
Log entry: 1h57
